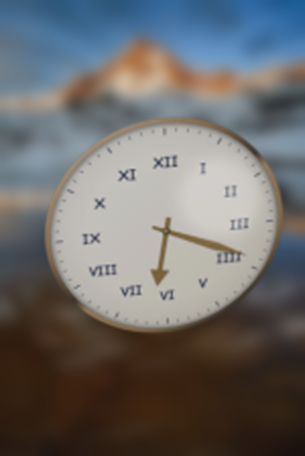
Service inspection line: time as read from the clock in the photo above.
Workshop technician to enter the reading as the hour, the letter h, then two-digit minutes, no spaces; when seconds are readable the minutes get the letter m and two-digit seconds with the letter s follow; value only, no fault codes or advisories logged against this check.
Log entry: 6h19
